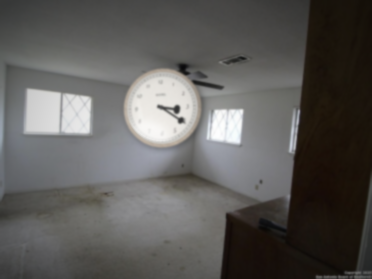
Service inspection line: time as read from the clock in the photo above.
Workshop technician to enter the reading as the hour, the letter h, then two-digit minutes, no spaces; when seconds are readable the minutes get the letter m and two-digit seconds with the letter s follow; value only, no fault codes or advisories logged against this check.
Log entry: 3h21
